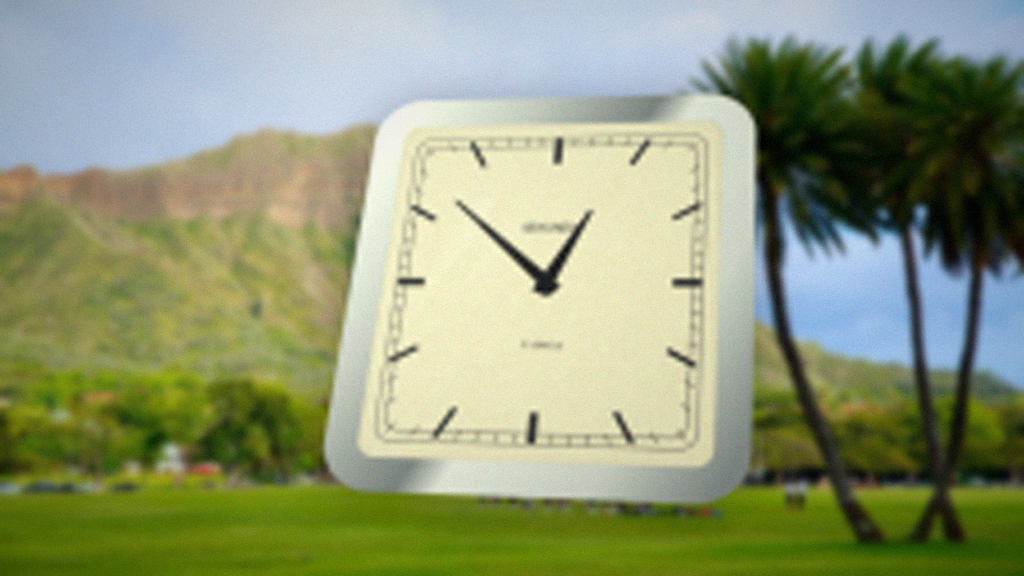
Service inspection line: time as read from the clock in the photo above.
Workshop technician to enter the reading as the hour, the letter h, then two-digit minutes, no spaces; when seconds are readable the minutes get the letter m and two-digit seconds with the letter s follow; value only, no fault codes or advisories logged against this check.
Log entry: 12h52
